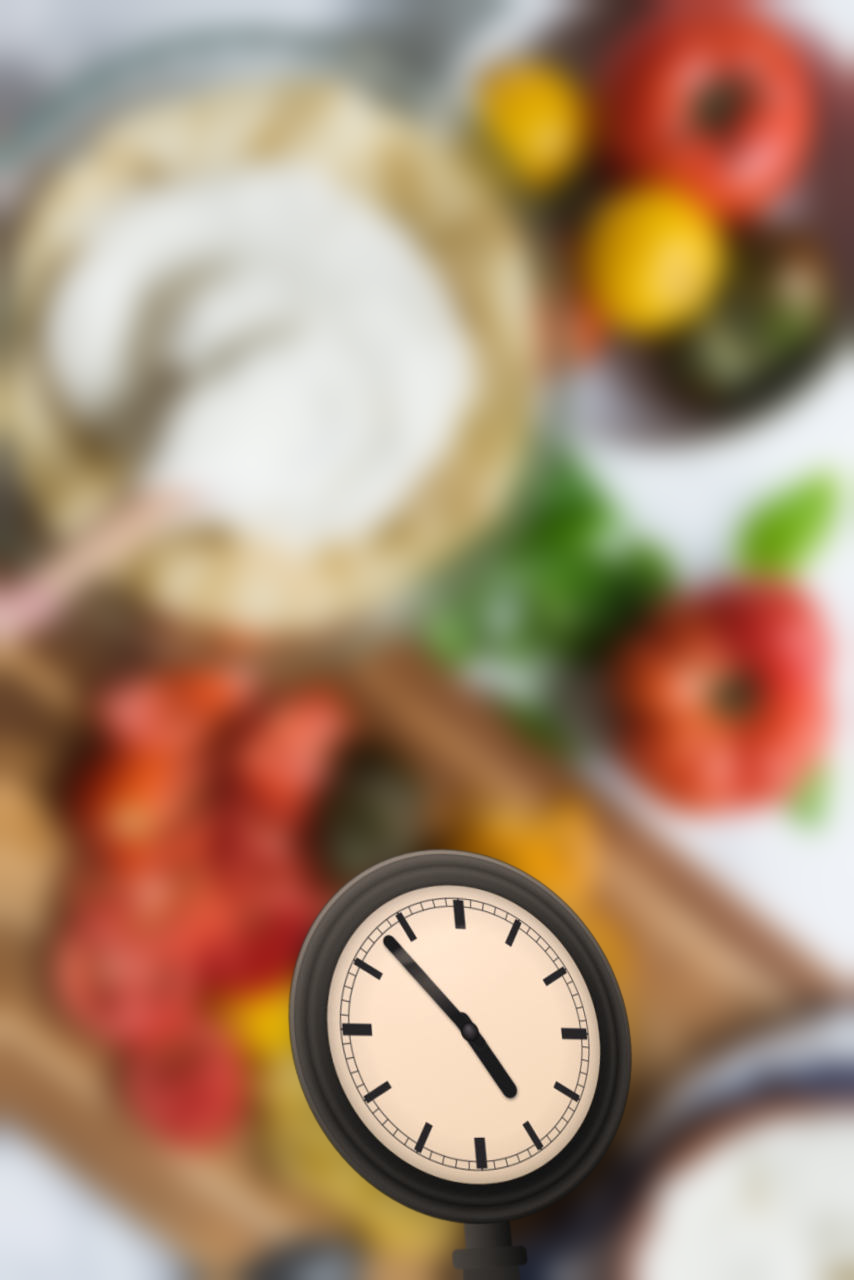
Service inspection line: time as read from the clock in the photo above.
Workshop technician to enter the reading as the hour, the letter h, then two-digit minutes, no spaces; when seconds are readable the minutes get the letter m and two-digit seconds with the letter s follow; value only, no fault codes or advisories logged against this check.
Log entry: 4h53
